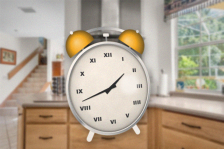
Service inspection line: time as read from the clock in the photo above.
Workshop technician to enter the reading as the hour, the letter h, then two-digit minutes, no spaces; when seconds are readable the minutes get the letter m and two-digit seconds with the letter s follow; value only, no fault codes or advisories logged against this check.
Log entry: 1h42
